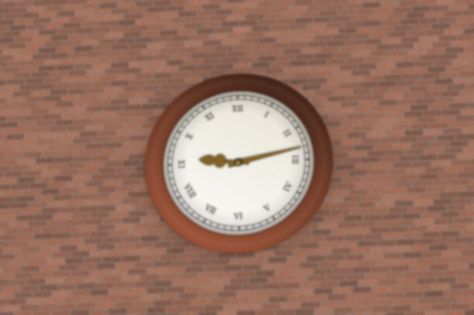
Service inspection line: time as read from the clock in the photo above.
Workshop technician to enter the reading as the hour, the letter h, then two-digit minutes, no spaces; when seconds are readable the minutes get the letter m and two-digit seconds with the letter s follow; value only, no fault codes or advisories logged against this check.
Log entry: 9h13
